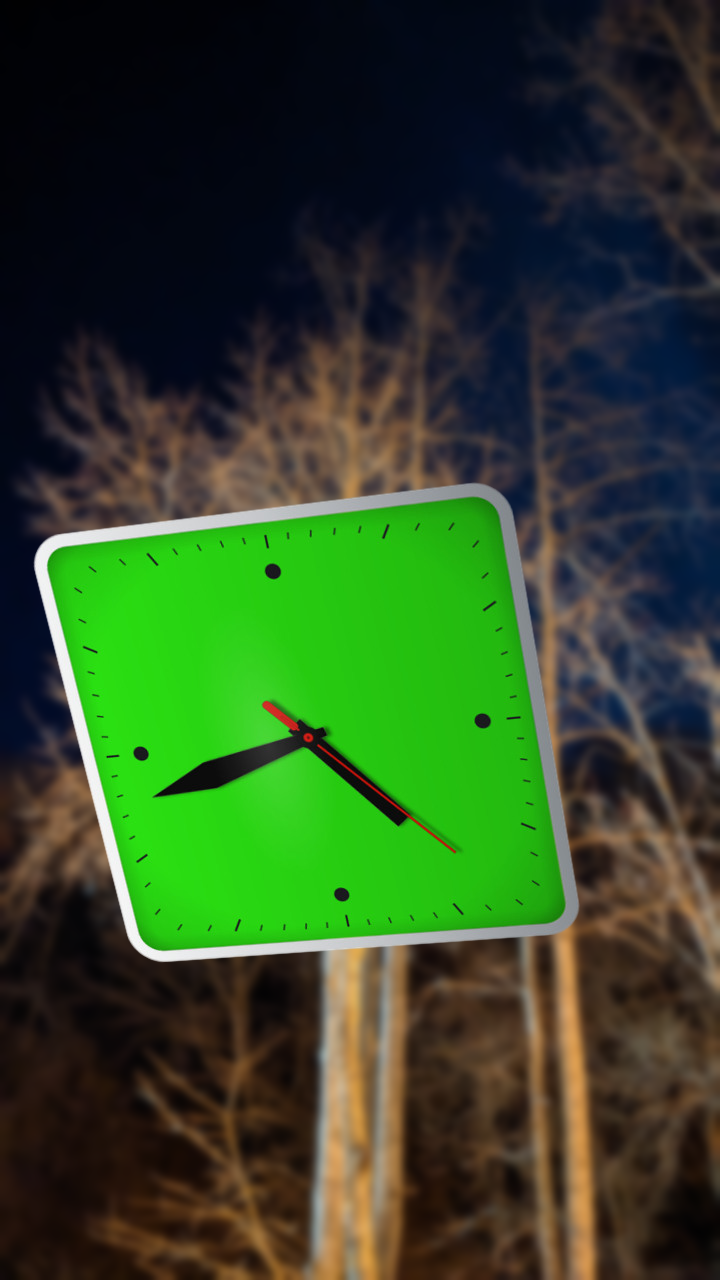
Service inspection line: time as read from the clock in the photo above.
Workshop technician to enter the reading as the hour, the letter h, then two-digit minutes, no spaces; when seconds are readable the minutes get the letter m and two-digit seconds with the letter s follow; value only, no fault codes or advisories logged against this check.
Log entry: 4h42m23s
